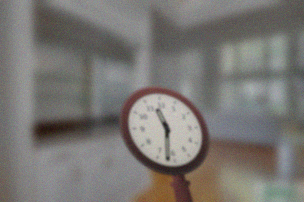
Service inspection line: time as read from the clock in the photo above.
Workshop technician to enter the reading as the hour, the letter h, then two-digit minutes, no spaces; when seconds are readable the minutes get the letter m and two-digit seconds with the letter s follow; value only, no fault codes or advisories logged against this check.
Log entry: 11h32
